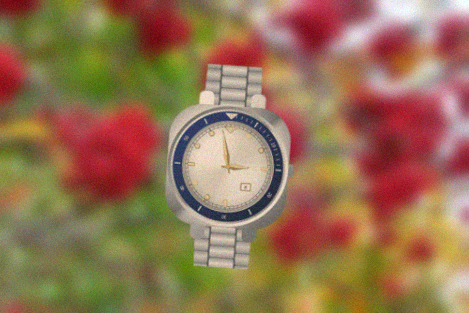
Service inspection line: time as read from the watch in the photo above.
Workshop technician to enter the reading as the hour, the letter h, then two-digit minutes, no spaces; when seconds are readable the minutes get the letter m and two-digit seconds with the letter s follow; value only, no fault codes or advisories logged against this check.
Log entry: 2h58
